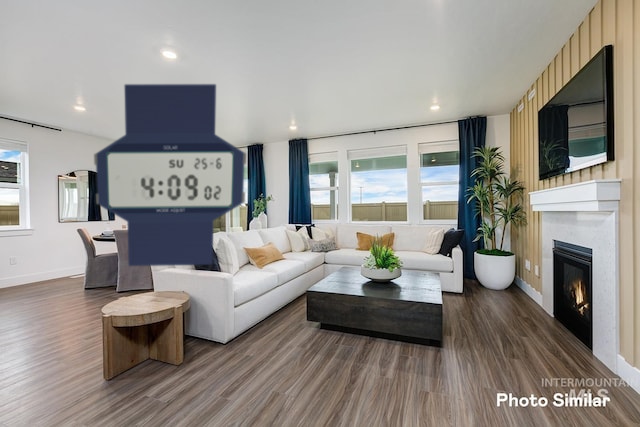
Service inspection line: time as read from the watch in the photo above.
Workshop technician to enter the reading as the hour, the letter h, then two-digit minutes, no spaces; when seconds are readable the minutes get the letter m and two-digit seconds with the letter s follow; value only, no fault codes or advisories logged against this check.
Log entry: 4h09m02s
